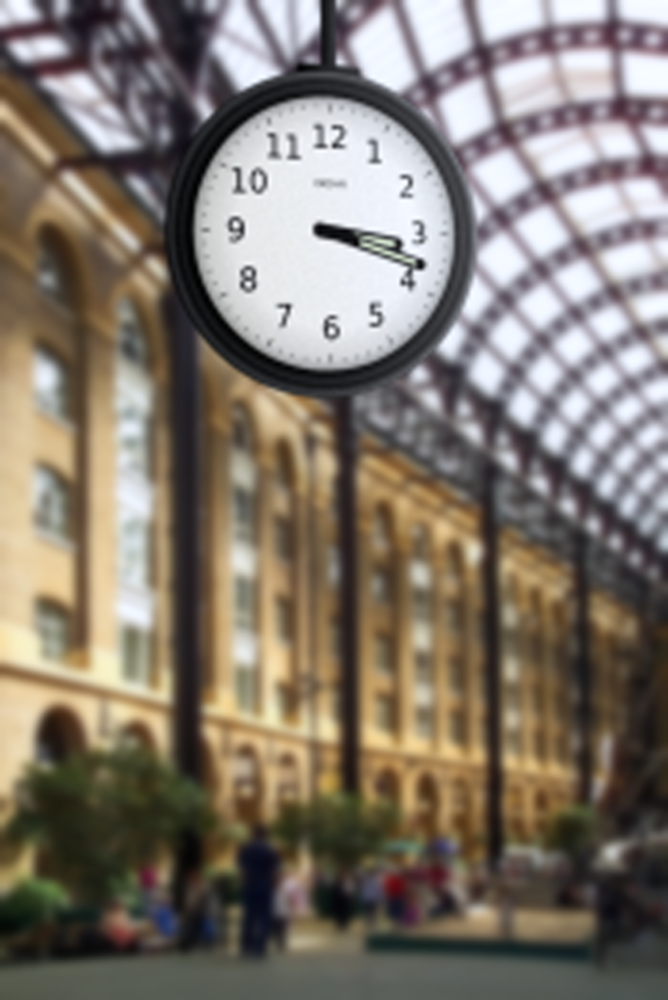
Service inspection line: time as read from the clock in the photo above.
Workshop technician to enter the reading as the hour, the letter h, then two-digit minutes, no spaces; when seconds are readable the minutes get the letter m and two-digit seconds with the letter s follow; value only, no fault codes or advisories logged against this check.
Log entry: 3h18
